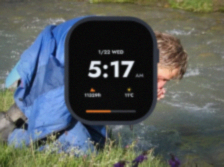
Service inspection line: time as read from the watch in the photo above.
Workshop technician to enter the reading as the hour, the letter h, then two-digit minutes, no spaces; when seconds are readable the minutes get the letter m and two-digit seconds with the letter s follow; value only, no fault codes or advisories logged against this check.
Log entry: 5h17
